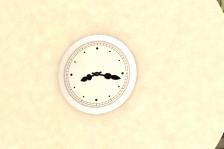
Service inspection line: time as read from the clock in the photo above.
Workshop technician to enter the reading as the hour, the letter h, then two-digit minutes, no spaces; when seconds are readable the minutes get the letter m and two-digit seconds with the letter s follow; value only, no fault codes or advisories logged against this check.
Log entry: 8h17
